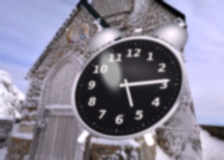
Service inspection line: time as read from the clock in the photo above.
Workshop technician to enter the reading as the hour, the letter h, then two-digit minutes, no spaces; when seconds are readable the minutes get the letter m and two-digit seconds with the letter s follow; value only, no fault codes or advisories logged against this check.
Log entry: 5h14
